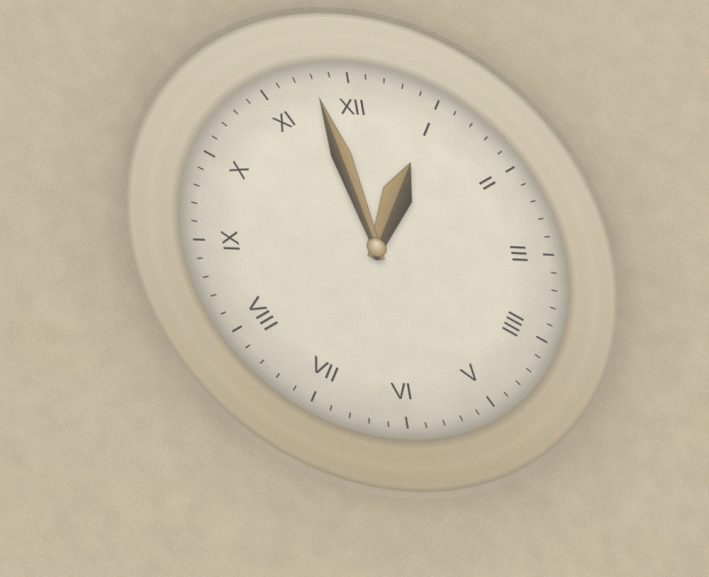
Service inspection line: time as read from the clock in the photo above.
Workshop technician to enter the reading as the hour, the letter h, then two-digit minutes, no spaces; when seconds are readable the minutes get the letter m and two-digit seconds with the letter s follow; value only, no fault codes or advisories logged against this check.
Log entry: 12h58
